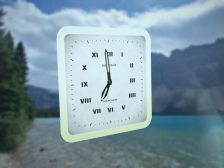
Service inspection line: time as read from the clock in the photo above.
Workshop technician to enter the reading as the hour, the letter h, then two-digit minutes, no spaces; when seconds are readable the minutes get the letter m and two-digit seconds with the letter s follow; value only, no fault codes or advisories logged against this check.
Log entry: 6h59
